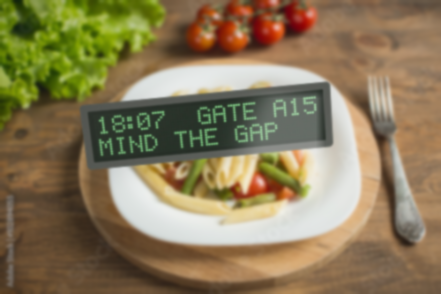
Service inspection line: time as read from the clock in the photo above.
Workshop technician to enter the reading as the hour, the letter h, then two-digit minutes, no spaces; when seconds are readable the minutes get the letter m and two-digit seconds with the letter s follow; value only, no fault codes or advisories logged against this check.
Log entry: 18h07
